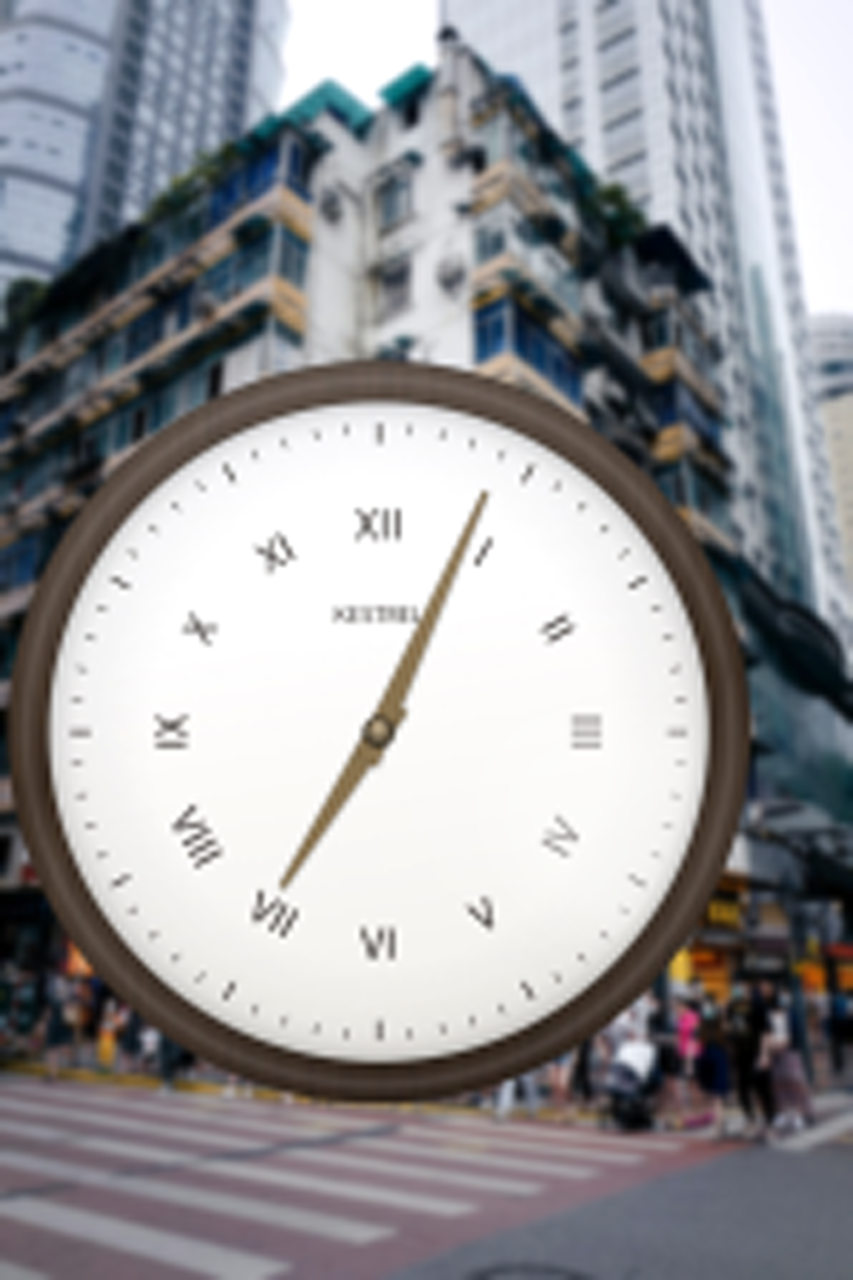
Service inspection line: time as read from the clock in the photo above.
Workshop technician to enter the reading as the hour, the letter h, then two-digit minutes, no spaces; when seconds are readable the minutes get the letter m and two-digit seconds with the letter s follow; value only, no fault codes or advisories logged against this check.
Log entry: 7h04
